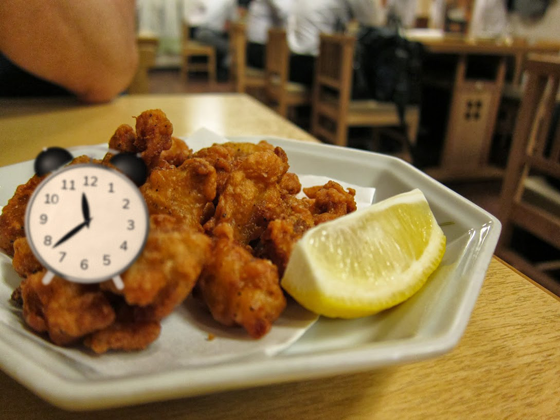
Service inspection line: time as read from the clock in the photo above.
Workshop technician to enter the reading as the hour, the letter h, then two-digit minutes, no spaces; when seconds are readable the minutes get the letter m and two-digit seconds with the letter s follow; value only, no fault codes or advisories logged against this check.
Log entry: 11h38
